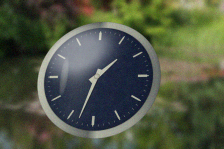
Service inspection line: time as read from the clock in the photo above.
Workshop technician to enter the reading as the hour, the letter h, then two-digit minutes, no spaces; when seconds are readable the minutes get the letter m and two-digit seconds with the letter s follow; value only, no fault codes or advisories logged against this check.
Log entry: 1h33
